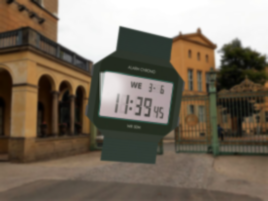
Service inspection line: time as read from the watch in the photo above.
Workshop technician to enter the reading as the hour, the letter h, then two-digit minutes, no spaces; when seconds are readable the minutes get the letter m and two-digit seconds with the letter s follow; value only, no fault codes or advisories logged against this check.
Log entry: 11h39m45s
